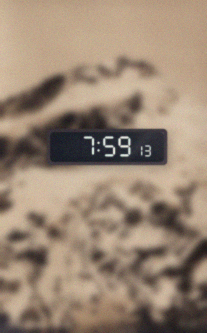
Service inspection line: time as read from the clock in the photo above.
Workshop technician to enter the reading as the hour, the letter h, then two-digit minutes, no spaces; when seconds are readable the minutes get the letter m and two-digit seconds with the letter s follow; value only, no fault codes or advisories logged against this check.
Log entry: 7h59m13s
